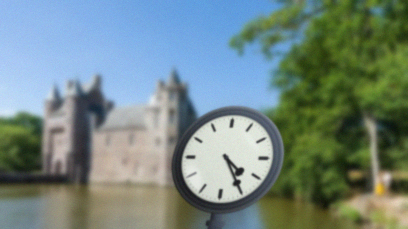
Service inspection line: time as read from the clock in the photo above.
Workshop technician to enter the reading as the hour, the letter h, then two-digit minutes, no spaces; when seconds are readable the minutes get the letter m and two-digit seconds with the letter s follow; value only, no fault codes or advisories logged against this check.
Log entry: 4h25
